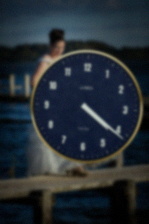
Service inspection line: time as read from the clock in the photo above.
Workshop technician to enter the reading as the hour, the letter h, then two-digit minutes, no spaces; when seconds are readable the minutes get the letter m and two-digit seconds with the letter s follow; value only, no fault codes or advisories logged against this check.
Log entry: 4h21
